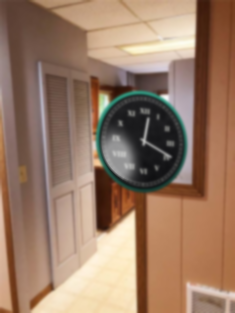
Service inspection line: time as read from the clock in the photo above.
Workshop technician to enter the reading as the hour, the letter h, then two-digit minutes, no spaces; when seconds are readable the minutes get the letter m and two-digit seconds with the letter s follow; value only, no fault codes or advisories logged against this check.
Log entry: 12h19
